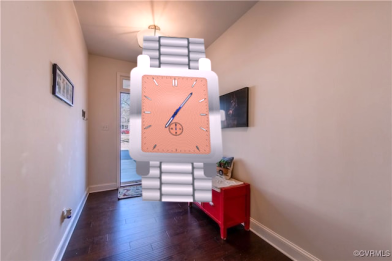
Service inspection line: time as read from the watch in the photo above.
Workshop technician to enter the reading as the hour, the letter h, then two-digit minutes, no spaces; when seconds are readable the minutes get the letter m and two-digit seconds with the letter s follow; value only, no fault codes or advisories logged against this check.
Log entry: 7h06
